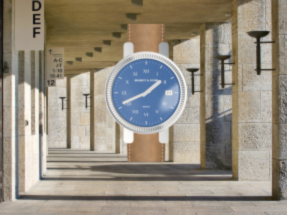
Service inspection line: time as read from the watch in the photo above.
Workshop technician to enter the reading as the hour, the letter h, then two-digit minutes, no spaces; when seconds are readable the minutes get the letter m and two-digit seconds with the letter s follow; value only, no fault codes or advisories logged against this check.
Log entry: 1h41
